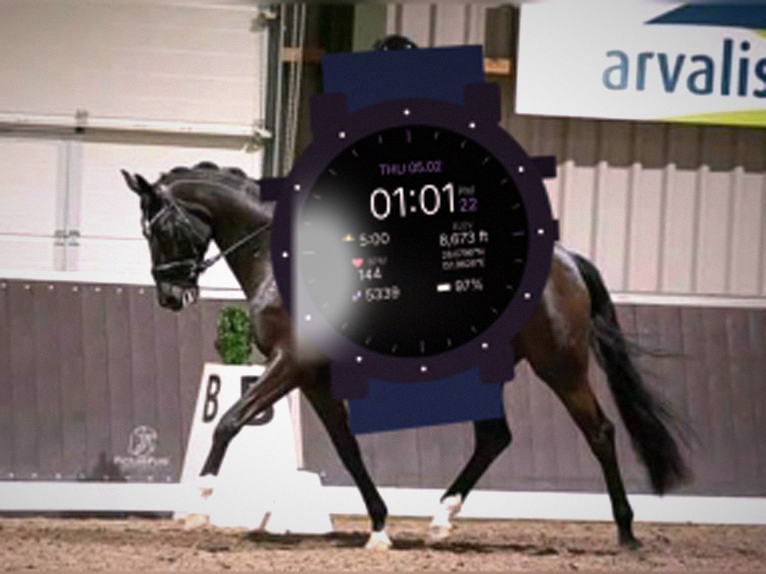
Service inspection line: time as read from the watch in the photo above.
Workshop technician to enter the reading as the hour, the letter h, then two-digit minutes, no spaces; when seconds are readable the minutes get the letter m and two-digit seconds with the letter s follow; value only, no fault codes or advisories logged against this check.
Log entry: 1h01
